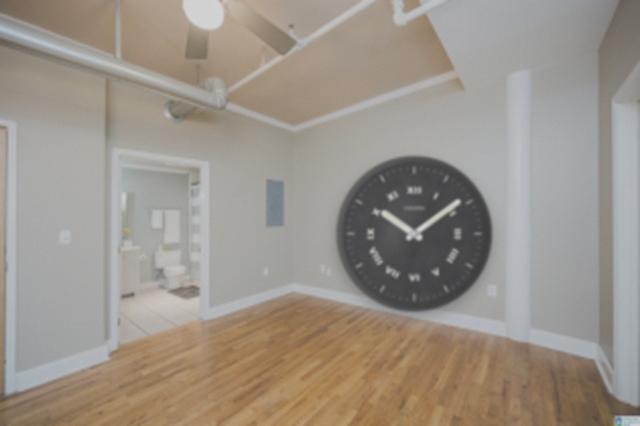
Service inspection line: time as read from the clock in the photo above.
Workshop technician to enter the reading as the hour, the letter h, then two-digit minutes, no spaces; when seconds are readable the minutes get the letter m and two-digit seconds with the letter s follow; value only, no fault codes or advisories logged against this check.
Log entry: 10h09
